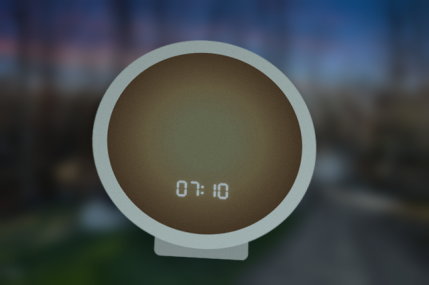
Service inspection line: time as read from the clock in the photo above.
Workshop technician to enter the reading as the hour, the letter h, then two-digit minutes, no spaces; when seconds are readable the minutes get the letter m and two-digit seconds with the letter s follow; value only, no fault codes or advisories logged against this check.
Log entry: 7h10
